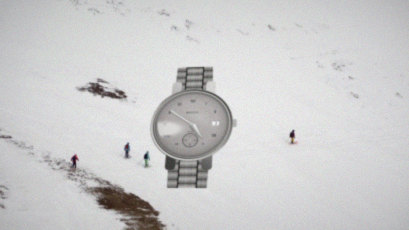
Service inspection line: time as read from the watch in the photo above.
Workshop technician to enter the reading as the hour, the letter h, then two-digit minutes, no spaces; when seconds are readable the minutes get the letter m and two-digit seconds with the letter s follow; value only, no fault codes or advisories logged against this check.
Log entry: 4h51
